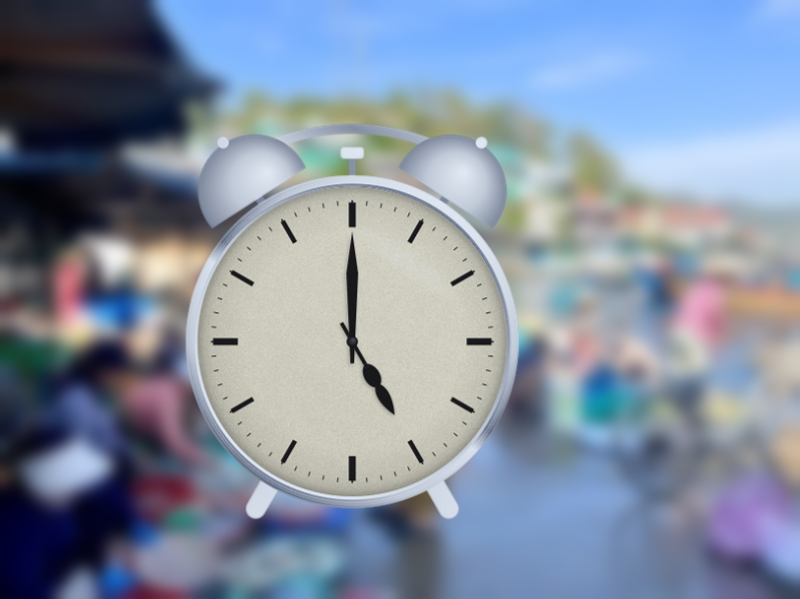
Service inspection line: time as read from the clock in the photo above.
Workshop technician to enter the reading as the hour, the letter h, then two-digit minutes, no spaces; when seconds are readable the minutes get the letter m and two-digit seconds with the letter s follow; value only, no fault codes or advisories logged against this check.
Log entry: 5h00
